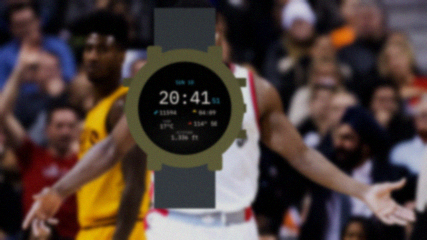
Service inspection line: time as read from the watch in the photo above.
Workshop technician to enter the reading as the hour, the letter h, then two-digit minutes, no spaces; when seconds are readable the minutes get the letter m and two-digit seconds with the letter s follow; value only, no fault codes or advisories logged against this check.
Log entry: 20h41
